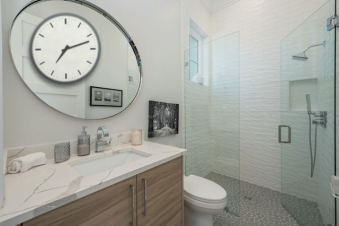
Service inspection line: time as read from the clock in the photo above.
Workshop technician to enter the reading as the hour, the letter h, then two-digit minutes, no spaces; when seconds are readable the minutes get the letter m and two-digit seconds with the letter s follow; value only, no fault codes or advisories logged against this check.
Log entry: 7h12
